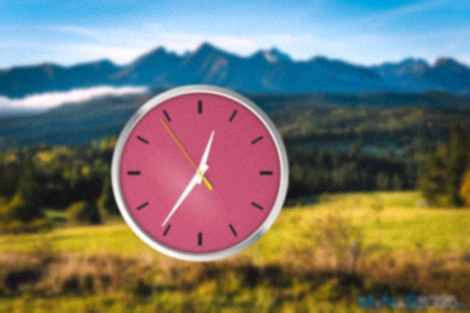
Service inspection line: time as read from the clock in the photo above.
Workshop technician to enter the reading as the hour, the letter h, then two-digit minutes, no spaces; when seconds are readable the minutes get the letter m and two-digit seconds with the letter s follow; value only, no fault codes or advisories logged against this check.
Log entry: 12h35m54s
